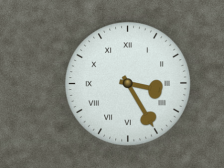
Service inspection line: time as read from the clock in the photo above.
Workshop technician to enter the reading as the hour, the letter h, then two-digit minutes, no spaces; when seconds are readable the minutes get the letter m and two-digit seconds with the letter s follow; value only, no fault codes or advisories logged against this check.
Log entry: 3h25
